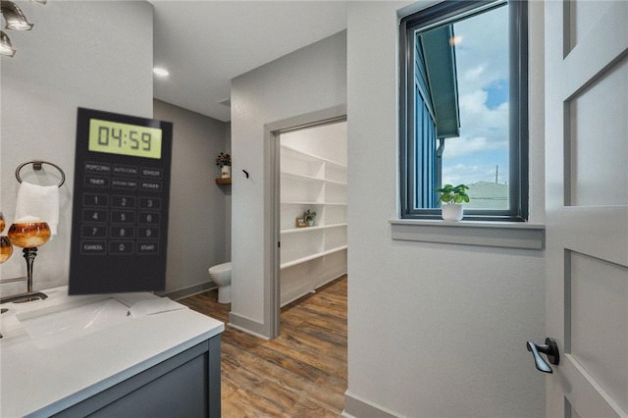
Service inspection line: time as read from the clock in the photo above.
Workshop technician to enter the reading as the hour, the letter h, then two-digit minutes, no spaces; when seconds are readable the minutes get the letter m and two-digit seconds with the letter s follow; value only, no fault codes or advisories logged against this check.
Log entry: 4h59
